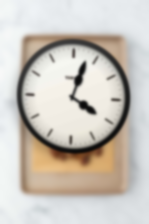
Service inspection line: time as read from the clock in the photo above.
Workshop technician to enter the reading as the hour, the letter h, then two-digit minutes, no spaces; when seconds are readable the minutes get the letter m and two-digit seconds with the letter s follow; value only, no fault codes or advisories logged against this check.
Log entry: 4h03
